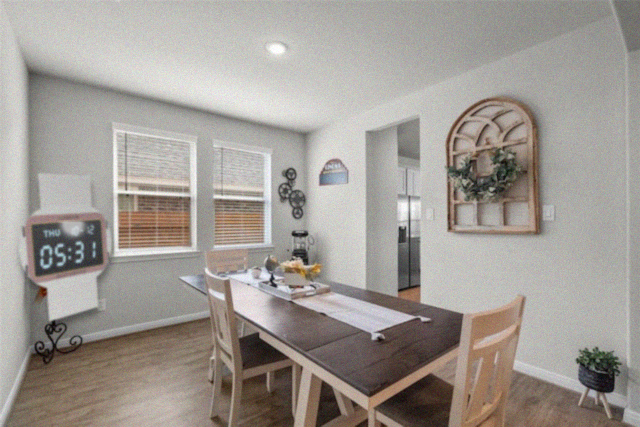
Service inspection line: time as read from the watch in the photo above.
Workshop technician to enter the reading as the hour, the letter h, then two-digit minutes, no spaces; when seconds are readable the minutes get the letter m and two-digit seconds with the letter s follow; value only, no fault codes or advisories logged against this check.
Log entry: 5h31
